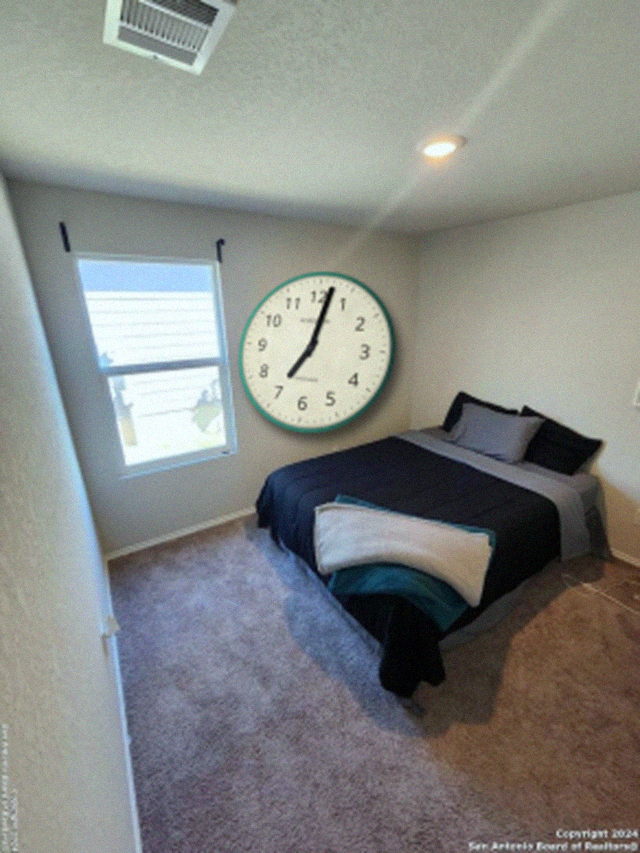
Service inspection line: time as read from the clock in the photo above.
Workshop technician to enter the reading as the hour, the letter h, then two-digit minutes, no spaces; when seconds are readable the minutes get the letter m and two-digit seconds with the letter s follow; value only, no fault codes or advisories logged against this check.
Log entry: 7h02
